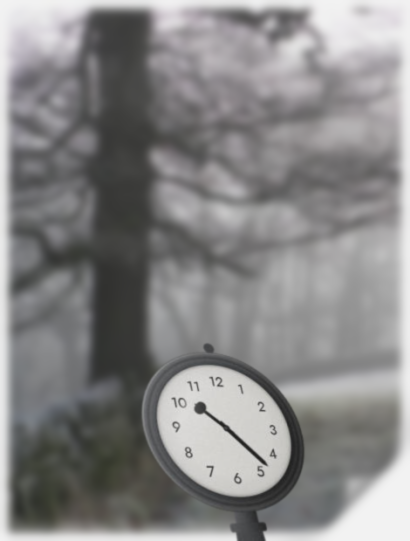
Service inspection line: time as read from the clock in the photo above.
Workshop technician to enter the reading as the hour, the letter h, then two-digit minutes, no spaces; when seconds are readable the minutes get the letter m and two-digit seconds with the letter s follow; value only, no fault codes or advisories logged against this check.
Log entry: 10h23
